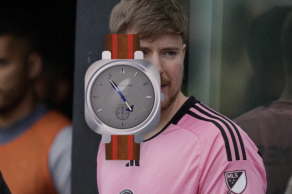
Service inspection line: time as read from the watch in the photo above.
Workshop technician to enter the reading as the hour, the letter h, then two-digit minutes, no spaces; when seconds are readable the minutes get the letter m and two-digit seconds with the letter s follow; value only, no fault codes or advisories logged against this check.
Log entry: 4h54
